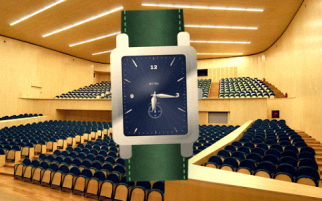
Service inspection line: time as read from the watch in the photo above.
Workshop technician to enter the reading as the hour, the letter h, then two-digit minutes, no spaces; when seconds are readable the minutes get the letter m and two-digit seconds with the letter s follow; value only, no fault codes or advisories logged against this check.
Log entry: 6h16
